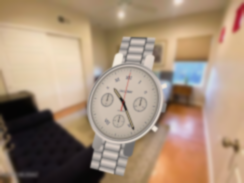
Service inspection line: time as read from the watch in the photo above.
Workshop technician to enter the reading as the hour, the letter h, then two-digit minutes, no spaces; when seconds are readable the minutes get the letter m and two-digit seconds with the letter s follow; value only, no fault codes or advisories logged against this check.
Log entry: 10h24
